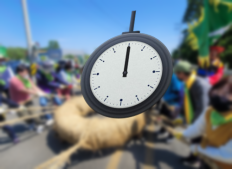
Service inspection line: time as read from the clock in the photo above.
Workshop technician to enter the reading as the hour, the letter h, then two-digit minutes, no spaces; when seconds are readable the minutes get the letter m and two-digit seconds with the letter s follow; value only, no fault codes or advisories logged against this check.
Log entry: 12h00
